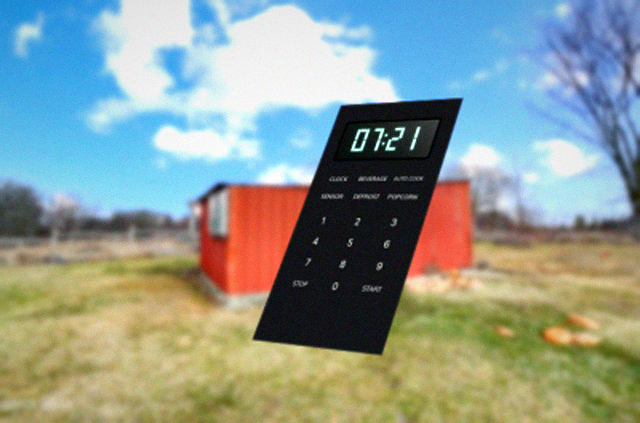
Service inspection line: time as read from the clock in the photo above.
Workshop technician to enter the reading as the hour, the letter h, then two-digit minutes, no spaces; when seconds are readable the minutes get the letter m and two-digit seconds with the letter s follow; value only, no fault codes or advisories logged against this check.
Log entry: 7h21
